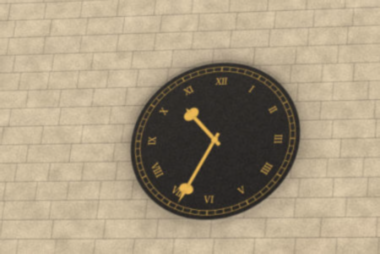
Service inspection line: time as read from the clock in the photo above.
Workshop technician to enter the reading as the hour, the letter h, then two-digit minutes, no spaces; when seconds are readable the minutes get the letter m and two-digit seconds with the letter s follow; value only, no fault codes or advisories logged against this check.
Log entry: 10h34
